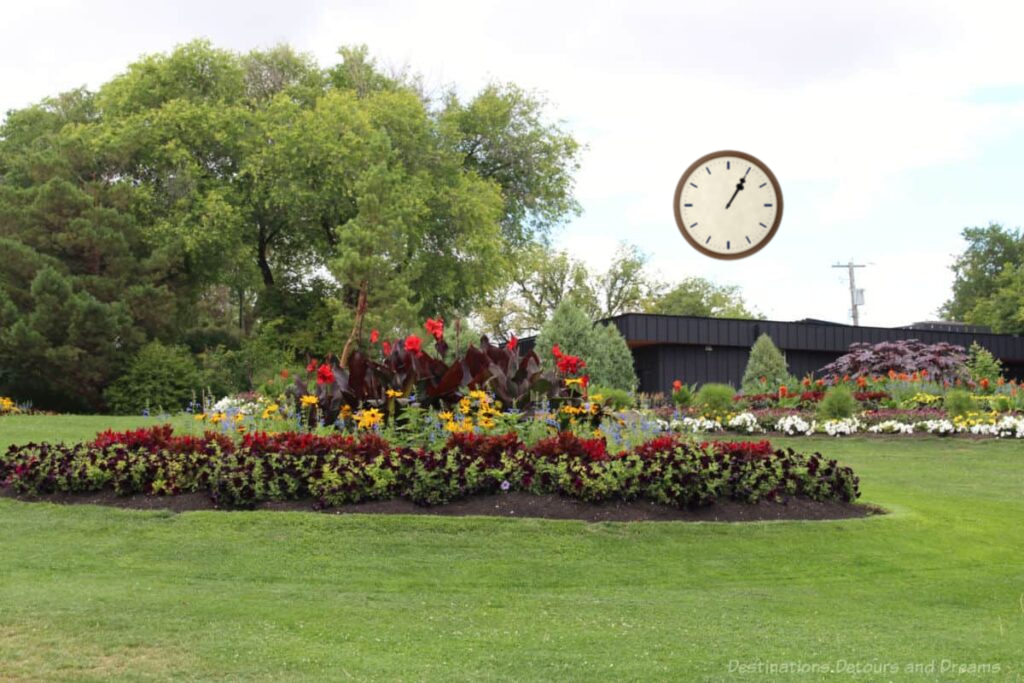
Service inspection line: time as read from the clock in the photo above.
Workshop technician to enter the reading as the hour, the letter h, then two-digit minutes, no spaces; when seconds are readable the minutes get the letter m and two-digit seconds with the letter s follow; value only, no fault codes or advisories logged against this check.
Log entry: 1h05
